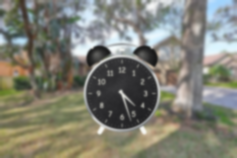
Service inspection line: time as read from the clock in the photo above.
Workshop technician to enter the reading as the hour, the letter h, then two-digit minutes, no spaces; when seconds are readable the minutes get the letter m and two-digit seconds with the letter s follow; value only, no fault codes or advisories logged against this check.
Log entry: 4h27
